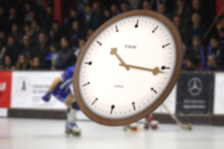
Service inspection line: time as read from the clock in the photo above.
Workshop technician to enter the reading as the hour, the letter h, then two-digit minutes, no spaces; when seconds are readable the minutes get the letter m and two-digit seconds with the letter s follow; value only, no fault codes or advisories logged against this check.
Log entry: 10h16
